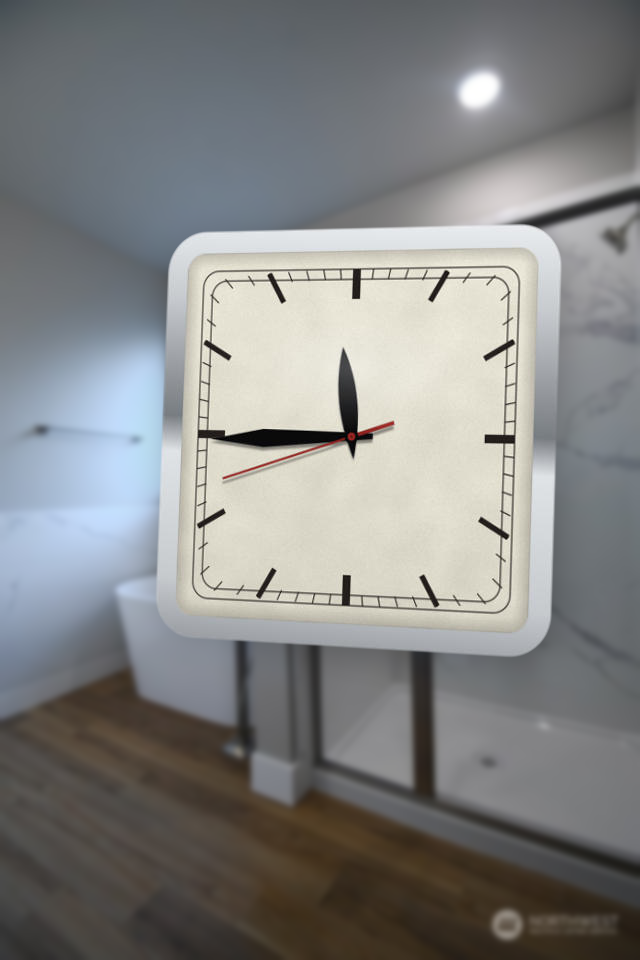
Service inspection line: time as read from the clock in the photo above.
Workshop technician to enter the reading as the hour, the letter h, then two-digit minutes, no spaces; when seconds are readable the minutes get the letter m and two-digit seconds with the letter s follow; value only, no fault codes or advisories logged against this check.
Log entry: 11h44m42s
